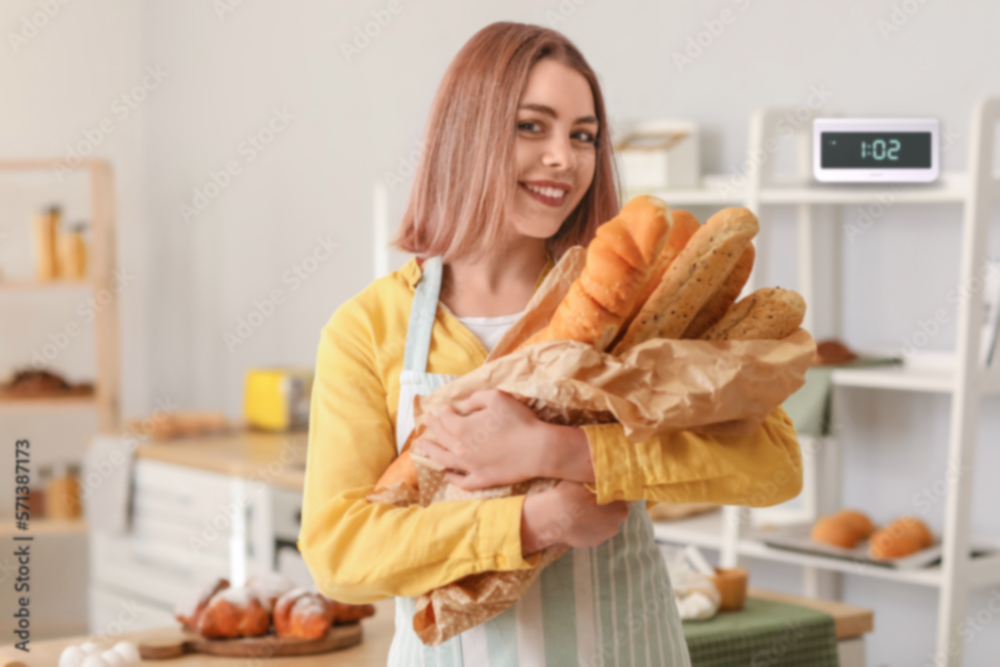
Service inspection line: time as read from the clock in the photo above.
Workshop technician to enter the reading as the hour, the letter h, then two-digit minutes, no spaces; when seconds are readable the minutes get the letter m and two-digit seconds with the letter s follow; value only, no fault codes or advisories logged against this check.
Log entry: 1h02
